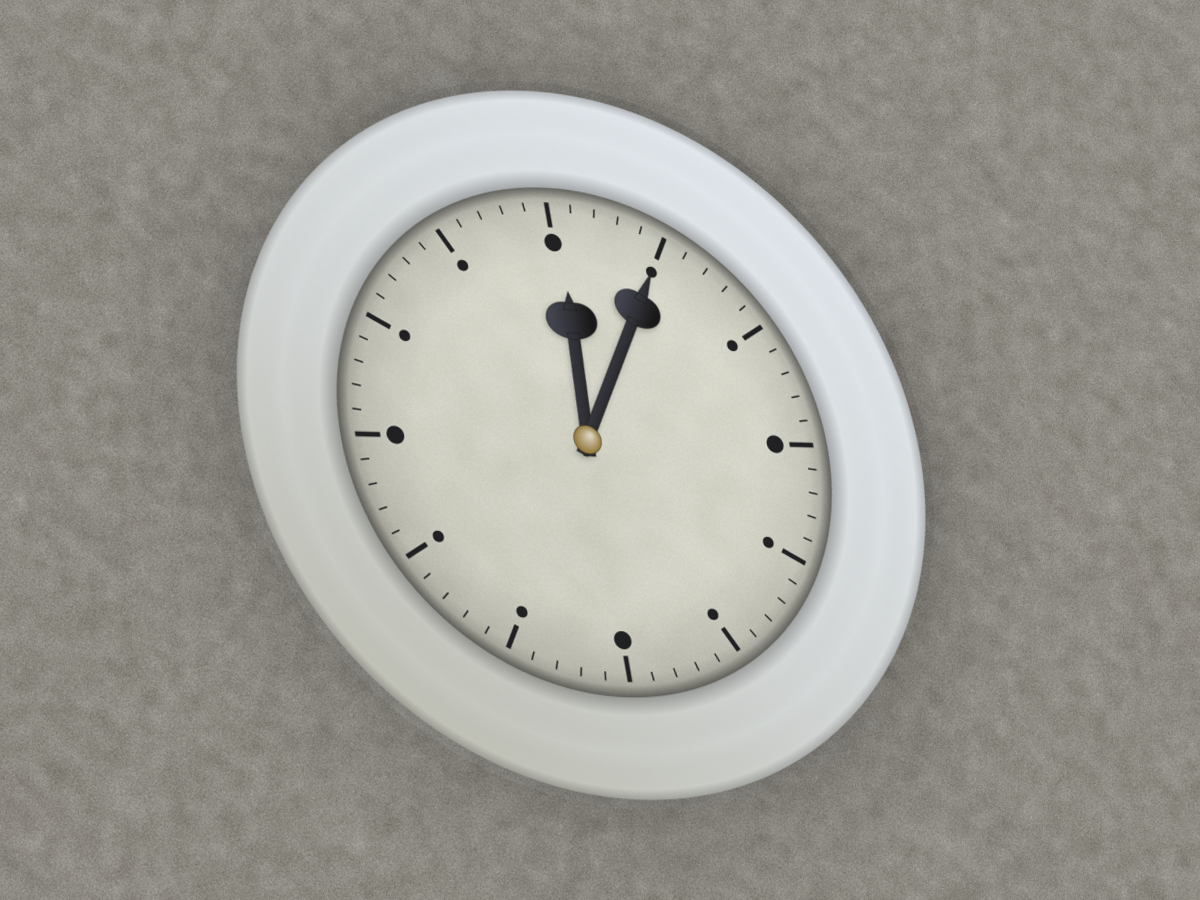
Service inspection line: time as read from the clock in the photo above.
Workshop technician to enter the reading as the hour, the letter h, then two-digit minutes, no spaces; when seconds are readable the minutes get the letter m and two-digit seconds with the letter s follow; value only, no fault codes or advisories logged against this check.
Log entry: 12h05
